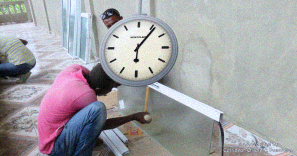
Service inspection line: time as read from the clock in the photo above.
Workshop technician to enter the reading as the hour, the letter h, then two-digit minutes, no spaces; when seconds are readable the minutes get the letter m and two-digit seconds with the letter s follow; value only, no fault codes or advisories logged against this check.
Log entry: 6h06
